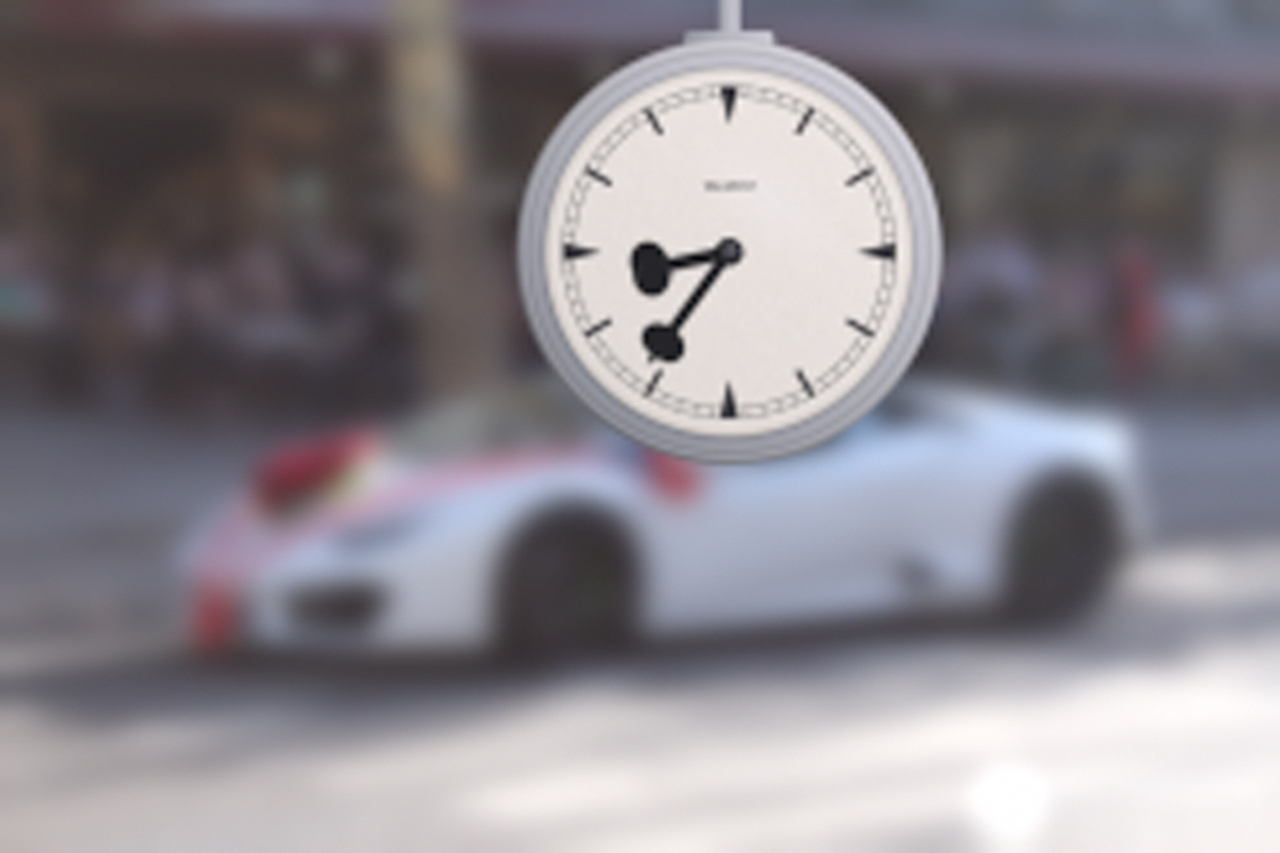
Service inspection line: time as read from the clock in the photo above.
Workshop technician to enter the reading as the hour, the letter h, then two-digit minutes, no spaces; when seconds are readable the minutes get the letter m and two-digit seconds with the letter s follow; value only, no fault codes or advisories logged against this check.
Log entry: 8h36
